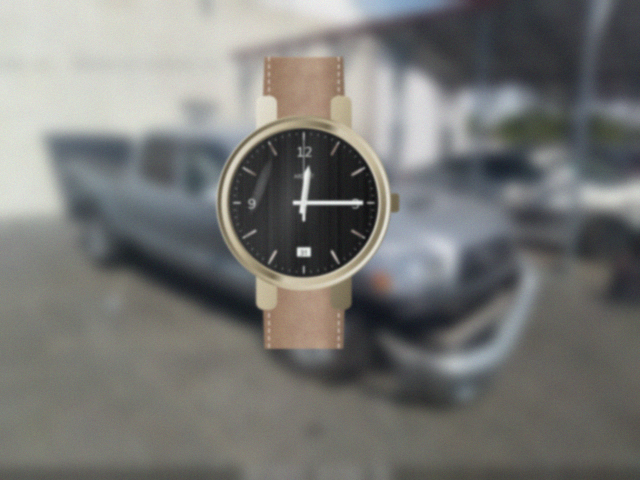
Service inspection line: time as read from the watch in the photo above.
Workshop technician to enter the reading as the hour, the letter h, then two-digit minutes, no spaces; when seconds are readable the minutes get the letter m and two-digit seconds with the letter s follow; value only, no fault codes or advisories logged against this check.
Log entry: 12h15m00s
